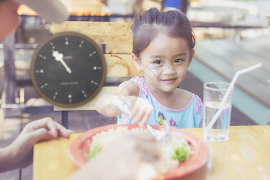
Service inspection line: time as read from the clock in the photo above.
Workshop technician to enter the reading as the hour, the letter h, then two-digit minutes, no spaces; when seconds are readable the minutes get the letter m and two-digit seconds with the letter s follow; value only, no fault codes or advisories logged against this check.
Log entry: 10h54
